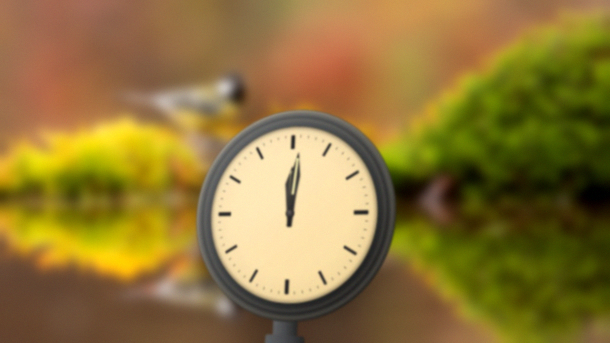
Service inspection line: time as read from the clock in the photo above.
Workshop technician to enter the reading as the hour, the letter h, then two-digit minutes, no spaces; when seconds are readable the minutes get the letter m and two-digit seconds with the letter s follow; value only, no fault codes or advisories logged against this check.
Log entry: 12h01
